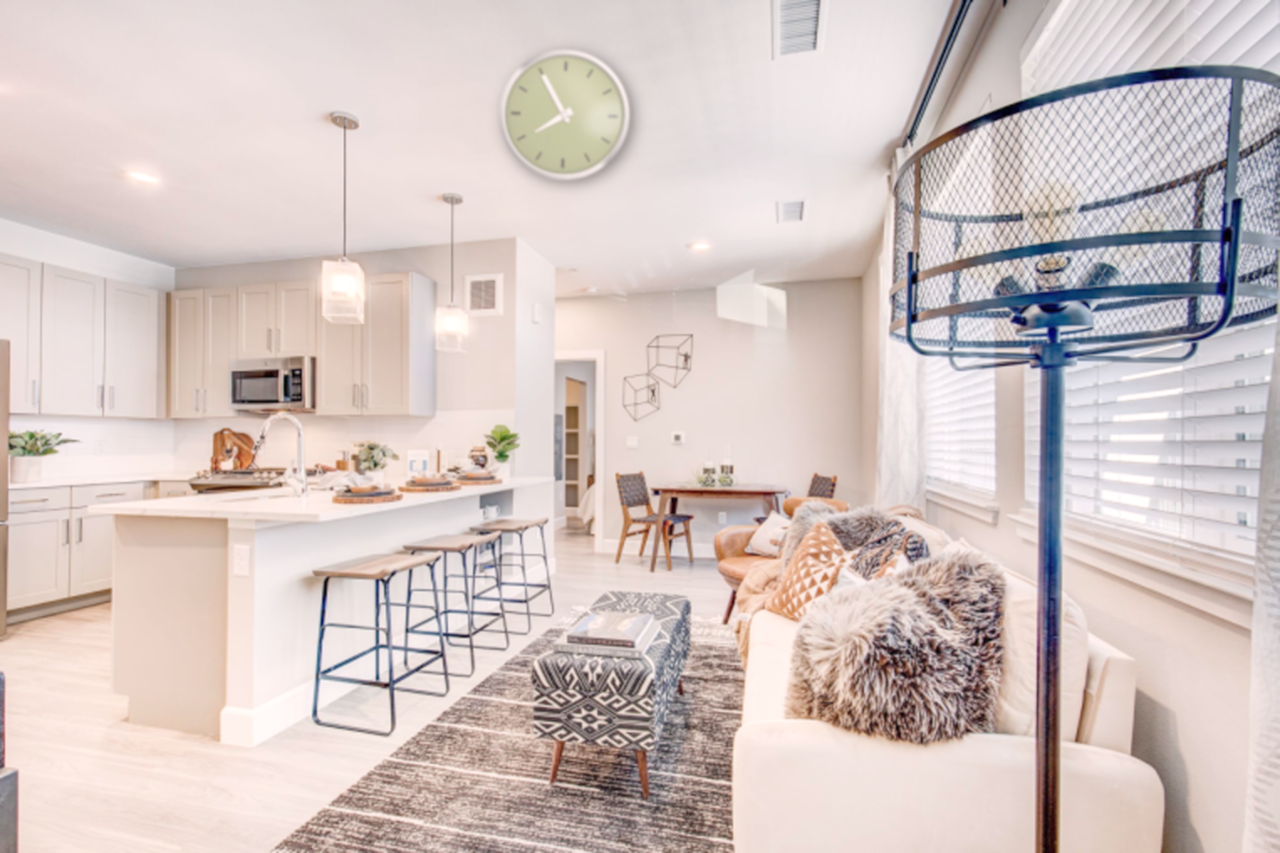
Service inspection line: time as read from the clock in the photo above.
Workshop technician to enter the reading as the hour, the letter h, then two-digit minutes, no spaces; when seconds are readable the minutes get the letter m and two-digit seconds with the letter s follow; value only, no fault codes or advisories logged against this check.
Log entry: 7h55
